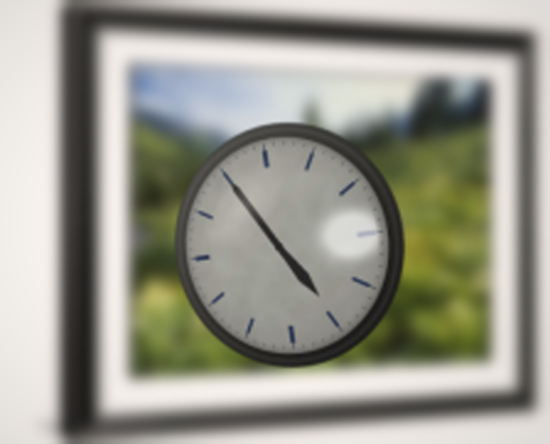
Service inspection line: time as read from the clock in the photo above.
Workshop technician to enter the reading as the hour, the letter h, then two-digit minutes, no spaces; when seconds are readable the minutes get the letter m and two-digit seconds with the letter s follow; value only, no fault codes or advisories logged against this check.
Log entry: 4h55
